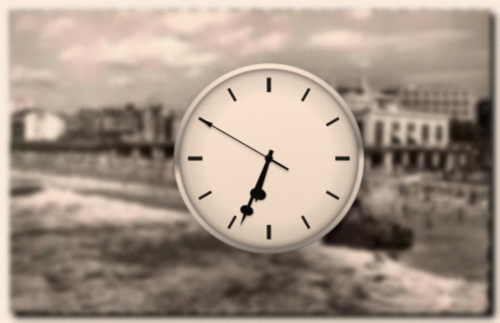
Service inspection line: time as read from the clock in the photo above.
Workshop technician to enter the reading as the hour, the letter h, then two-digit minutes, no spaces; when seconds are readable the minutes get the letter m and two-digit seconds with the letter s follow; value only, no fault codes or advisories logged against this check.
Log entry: 6h33m50s
